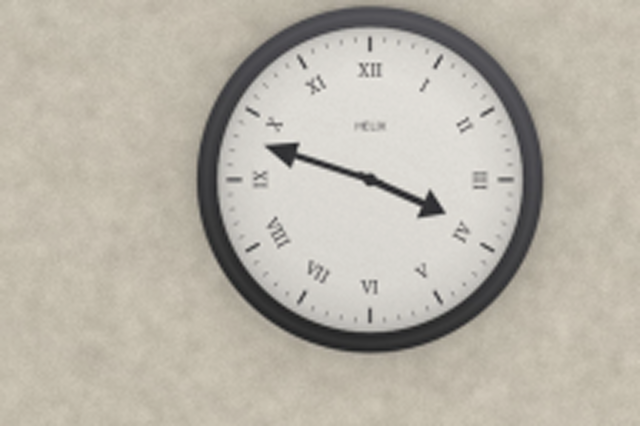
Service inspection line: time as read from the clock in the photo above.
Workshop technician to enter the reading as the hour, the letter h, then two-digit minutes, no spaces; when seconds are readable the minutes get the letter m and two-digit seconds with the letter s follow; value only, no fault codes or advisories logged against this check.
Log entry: 3h48
